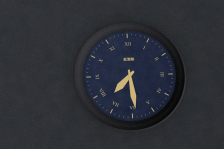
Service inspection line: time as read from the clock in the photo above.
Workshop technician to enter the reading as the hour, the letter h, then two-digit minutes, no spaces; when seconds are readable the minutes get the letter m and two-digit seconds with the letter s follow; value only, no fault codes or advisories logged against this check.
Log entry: 7h29
